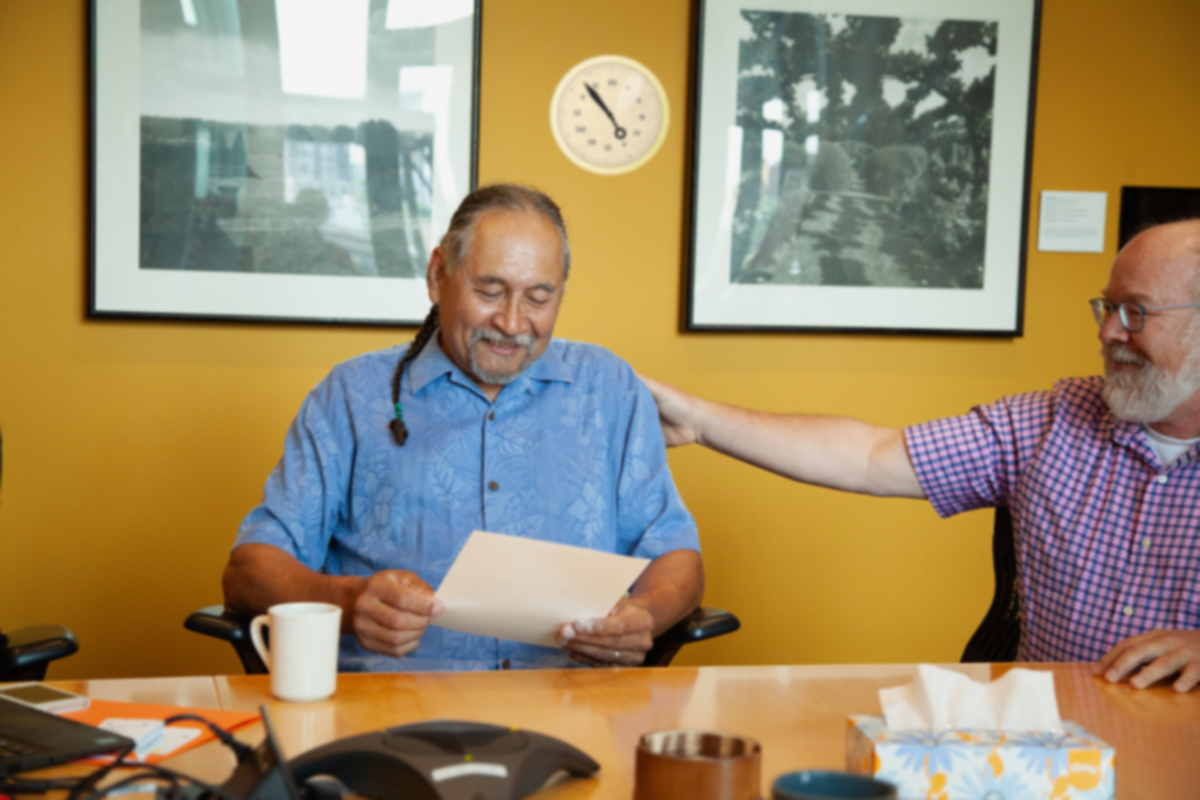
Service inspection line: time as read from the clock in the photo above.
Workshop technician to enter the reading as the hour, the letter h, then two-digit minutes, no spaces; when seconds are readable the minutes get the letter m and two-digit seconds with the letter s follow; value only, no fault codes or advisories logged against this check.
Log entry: 4h53
